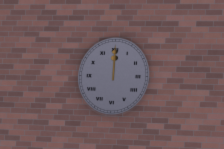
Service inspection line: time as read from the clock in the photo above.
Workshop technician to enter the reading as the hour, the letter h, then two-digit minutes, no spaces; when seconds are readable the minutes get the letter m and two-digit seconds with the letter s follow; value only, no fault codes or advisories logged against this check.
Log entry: 12h00
